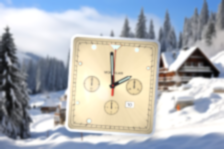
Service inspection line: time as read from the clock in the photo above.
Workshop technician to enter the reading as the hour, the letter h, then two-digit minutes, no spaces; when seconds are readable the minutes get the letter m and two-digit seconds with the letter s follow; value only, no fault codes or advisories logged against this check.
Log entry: 1h59
